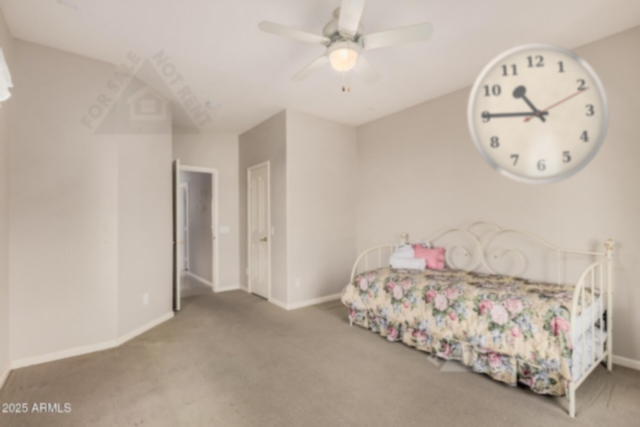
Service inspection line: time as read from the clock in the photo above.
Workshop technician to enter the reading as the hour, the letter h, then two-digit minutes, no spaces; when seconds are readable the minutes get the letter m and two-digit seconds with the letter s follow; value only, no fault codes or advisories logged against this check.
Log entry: 10h45m11s
